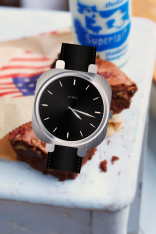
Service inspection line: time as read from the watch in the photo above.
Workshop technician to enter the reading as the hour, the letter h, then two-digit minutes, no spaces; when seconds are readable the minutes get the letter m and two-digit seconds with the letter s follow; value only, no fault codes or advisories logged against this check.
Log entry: 4h17
